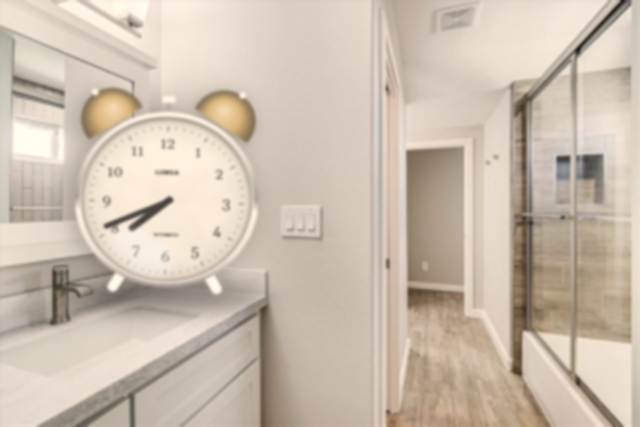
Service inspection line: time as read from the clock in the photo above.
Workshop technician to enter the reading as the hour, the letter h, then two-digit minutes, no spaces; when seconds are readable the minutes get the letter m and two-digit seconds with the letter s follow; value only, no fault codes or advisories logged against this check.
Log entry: 7h41
